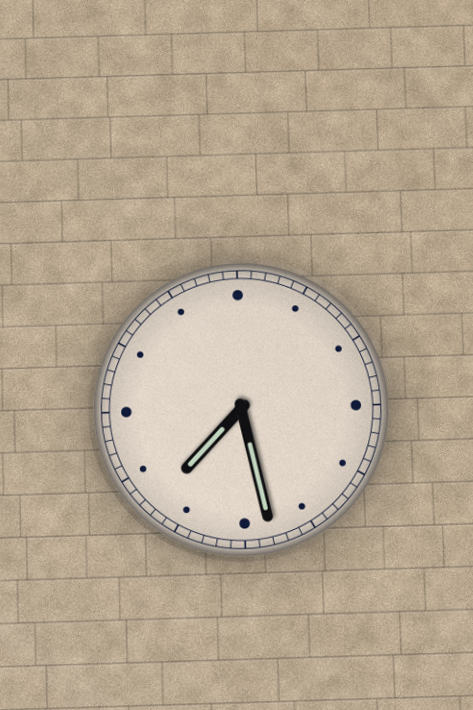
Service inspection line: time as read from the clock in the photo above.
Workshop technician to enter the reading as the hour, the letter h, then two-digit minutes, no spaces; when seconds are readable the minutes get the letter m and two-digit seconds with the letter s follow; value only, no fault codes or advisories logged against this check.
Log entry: 7h28
